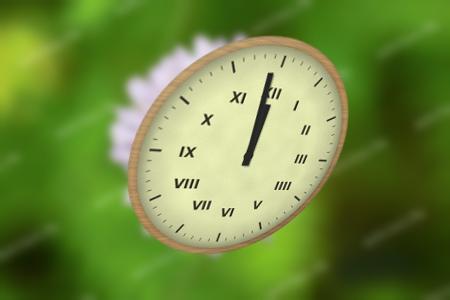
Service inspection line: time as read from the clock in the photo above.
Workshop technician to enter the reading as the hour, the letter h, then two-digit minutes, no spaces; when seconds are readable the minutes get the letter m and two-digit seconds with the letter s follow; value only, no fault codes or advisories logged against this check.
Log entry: 11h59
